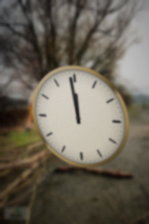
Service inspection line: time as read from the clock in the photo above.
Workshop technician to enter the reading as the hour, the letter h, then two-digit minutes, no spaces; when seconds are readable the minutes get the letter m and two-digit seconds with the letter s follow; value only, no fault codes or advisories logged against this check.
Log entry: 11h59
